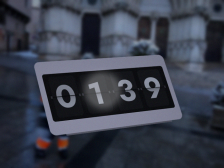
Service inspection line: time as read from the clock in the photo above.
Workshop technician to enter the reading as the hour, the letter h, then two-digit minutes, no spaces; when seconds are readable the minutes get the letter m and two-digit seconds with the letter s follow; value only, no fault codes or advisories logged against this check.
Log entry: 1h39
